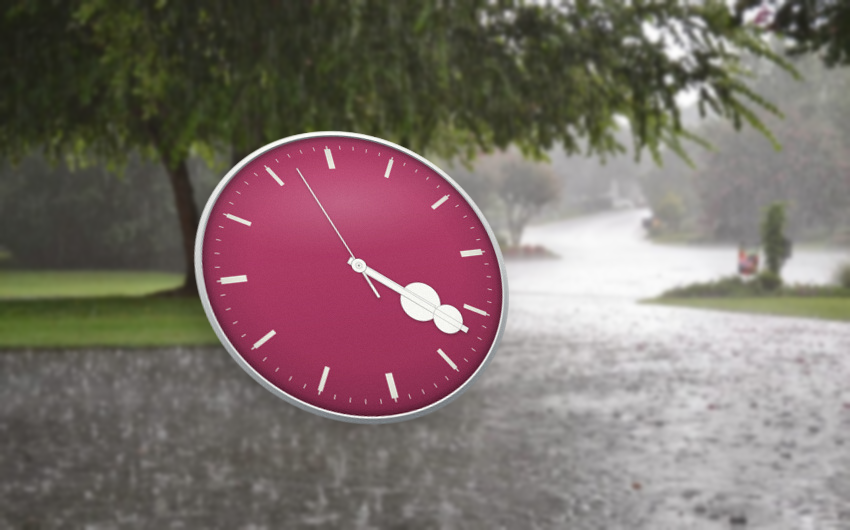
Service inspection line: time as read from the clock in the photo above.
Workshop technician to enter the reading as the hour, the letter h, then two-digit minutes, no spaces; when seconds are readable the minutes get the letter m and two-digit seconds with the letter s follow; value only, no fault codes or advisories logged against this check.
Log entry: 4h21m57s
